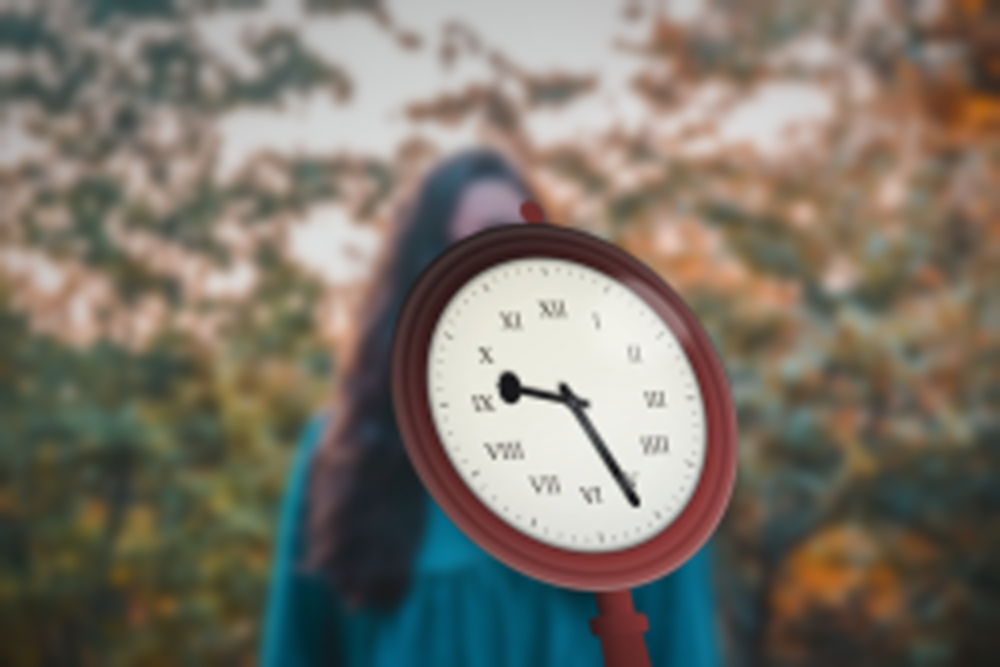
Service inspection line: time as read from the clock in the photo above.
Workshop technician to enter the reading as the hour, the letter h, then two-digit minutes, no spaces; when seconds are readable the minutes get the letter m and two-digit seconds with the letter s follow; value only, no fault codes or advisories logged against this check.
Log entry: 9h26
